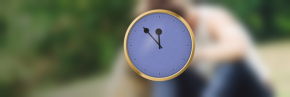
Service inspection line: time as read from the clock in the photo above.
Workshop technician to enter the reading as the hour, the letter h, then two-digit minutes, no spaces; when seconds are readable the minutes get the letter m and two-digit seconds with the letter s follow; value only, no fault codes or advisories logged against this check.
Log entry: 11h53
